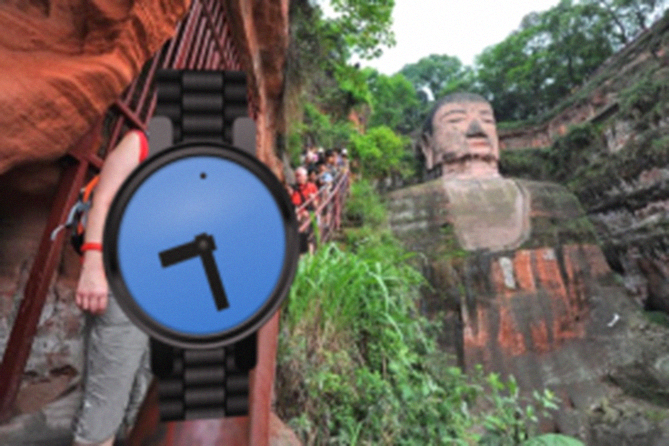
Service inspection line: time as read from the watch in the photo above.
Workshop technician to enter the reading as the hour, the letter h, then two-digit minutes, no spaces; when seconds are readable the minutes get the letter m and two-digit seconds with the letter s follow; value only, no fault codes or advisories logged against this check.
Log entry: 8h27
